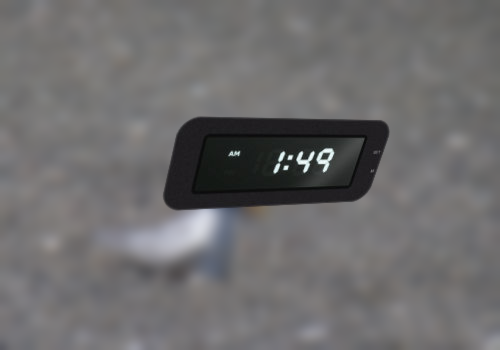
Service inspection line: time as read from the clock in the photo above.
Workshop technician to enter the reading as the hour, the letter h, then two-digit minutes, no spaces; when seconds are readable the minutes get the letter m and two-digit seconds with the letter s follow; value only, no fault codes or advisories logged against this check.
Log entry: 1h49
